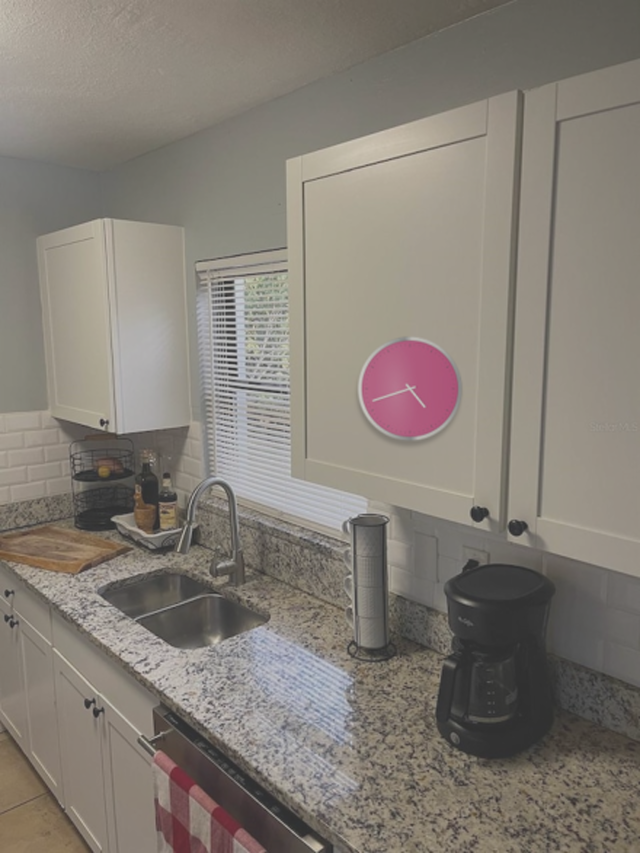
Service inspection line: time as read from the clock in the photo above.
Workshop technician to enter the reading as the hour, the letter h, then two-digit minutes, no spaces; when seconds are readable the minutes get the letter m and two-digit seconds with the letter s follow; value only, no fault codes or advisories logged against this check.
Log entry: 4h42
